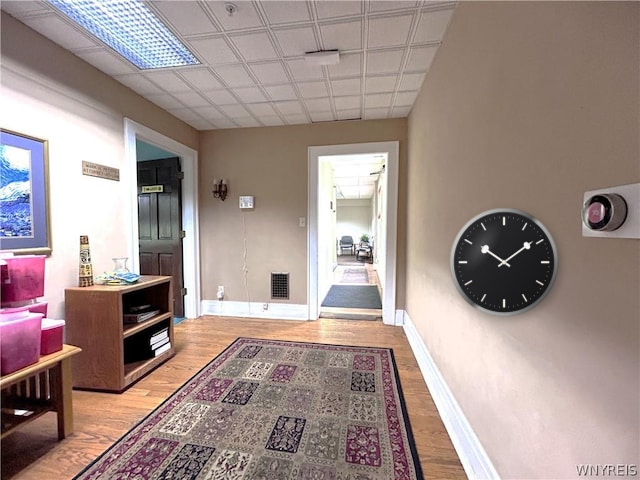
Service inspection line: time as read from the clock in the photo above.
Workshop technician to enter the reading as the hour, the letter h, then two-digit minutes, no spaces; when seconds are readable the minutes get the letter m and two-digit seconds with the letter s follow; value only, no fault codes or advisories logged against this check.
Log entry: 10h09
